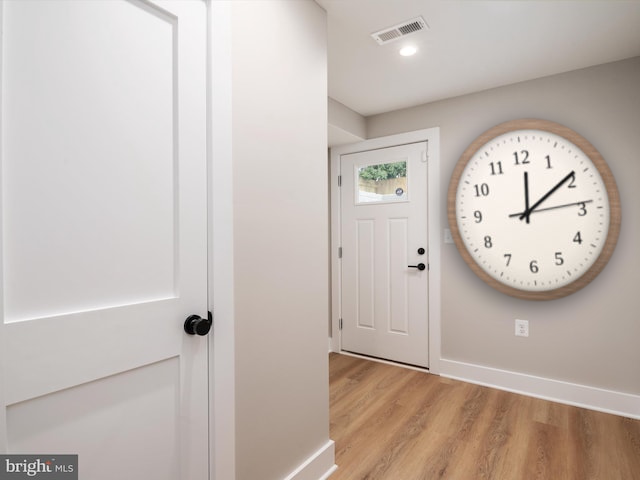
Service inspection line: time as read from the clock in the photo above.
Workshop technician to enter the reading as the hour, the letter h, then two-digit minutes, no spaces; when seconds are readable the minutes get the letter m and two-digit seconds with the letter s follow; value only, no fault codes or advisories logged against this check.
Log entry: 12h09m14s
